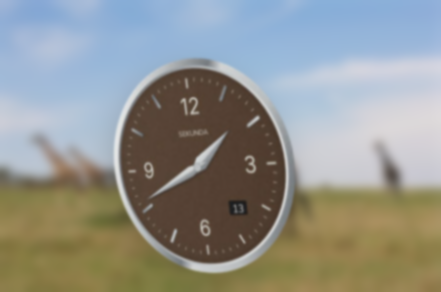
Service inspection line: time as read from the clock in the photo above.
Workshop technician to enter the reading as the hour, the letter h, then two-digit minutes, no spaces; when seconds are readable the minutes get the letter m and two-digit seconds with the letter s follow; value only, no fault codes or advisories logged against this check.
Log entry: 1h41
